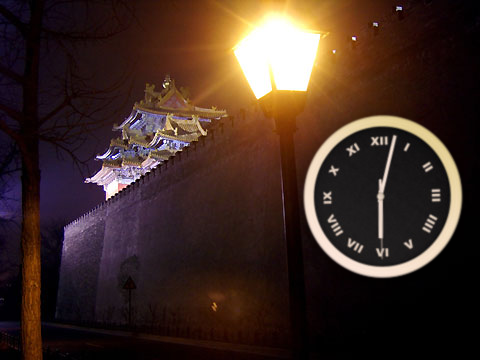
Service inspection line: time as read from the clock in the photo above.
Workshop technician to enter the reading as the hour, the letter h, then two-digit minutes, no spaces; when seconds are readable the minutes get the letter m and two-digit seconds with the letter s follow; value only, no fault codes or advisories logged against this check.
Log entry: 6h02m30s
